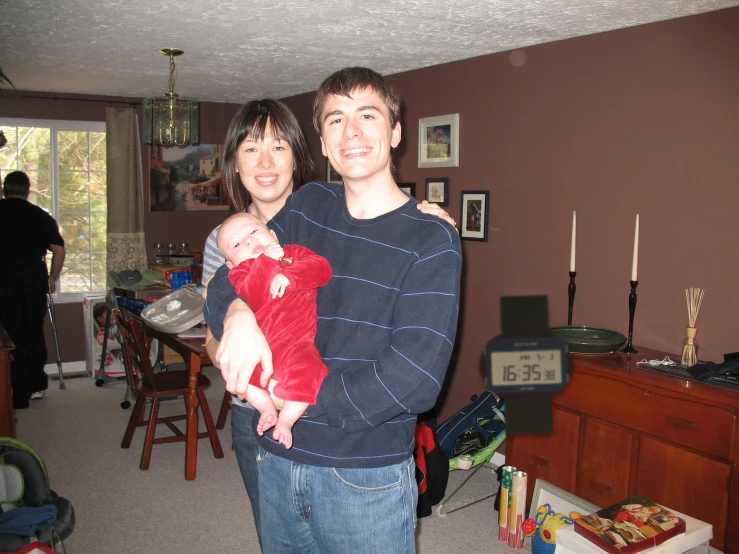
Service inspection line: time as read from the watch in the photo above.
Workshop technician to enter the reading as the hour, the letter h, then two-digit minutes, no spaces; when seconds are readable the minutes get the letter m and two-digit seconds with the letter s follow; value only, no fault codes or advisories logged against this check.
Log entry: 16h35
